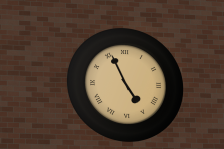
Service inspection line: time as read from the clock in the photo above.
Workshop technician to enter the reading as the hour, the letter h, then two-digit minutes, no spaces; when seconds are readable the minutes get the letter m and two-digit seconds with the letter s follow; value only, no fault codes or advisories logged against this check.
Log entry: 4h56
